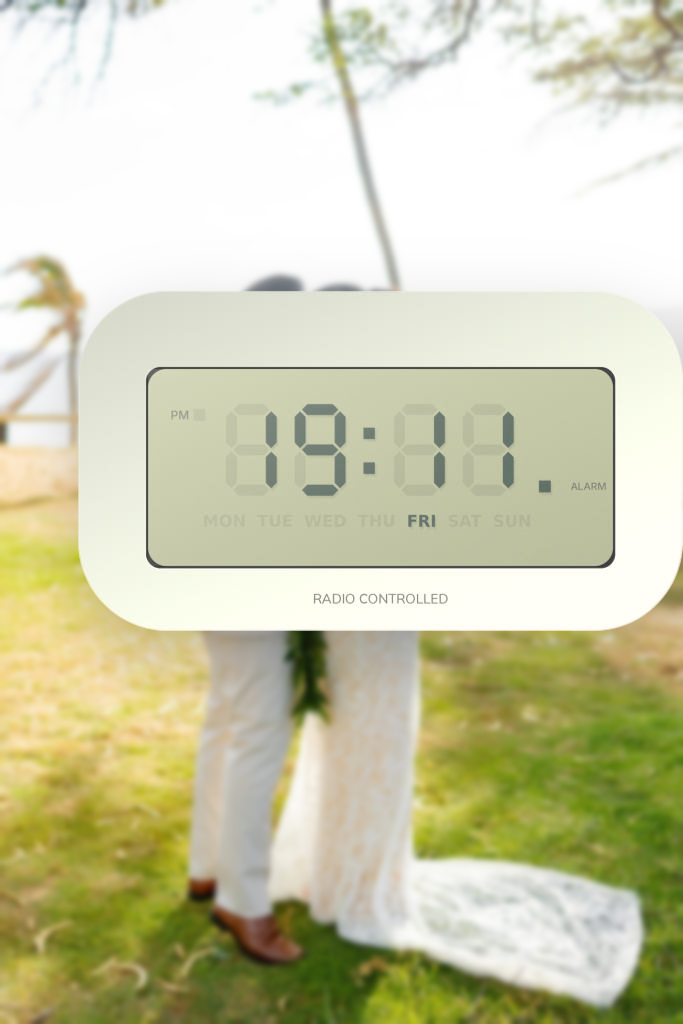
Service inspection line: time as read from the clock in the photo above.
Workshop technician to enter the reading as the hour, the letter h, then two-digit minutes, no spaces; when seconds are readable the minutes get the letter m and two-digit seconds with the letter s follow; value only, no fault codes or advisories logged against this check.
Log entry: 19h11
